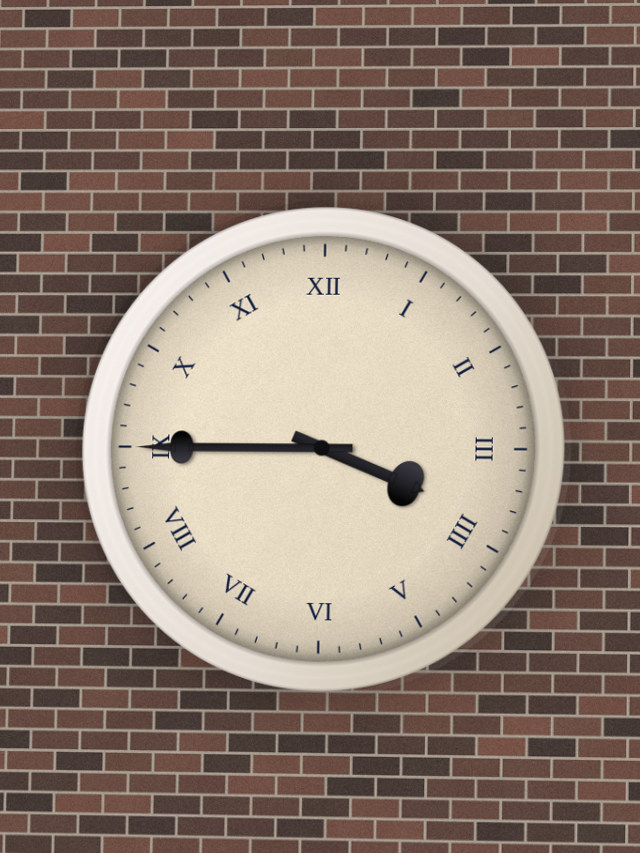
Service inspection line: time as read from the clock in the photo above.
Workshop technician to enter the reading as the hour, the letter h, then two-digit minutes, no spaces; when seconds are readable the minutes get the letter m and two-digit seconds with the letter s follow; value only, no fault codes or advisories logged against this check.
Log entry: 3h45
